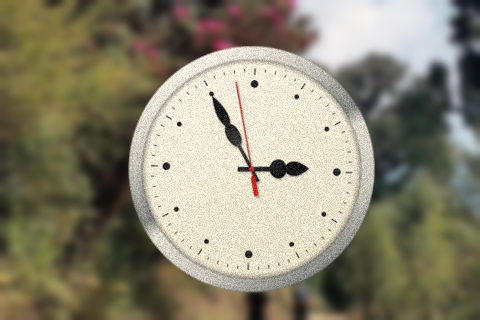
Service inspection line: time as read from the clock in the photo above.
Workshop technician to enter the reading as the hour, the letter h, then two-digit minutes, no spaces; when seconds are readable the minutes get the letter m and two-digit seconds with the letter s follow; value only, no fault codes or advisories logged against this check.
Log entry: 2h54m58s
